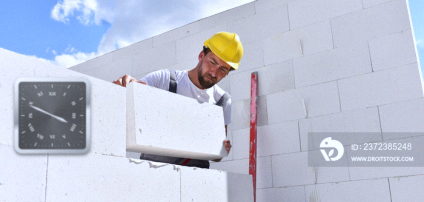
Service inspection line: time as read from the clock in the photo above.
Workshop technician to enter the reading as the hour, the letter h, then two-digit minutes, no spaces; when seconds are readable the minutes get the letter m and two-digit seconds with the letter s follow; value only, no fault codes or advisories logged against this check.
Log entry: 3h49
